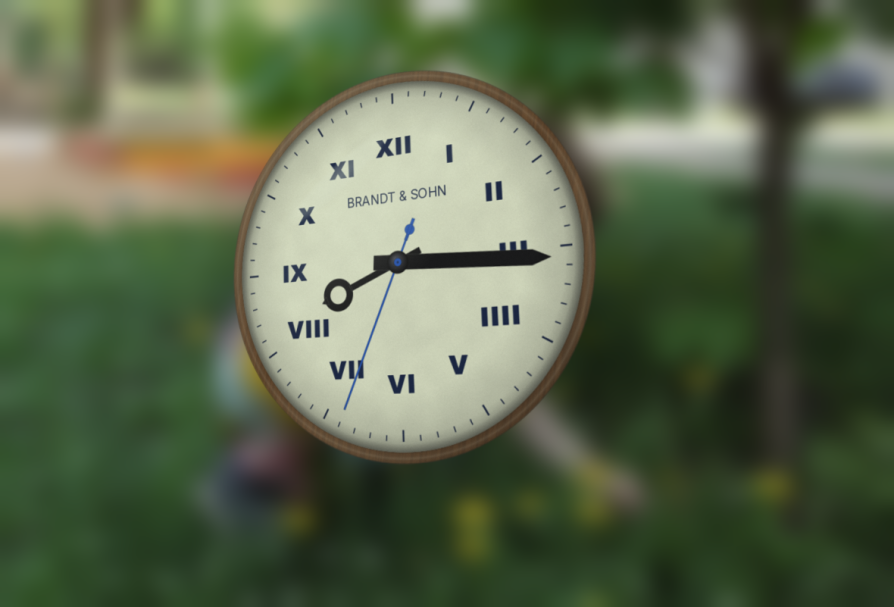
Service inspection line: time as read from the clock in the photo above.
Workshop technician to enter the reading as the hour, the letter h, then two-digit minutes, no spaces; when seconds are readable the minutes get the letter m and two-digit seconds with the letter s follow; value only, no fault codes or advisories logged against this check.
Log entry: 8h15m34s
